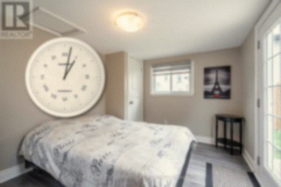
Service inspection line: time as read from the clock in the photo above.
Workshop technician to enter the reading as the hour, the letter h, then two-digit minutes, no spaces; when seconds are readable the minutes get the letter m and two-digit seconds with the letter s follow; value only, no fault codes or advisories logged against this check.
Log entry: 1h02
